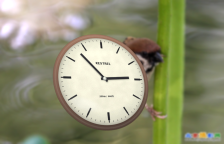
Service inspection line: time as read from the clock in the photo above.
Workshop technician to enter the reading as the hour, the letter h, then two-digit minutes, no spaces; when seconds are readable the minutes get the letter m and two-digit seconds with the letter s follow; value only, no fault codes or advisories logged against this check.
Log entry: 2h53
